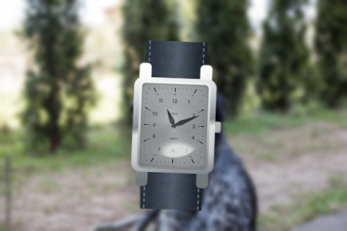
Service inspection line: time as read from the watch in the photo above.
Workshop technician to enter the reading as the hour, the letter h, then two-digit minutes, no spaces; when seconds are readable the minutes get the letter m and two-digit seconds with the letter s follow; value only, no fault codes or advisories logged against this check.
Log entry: 11h11
